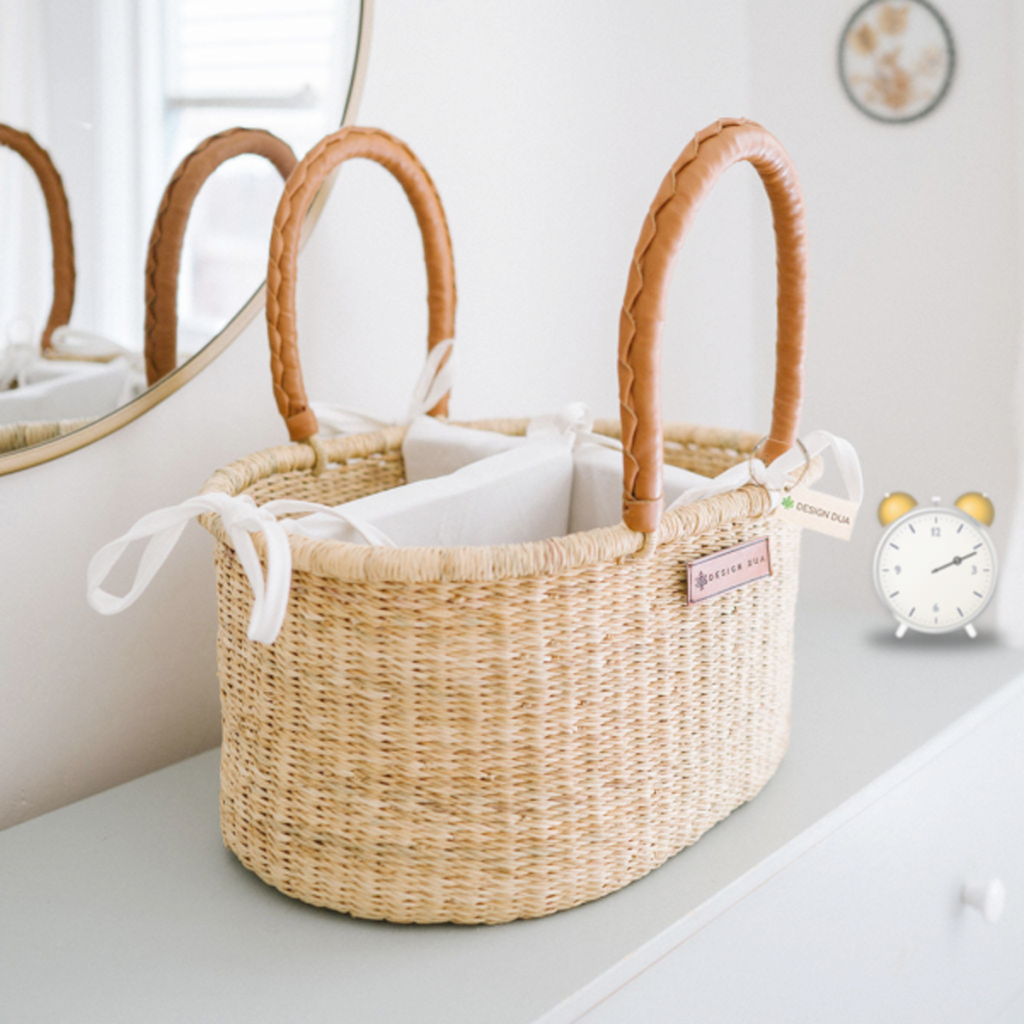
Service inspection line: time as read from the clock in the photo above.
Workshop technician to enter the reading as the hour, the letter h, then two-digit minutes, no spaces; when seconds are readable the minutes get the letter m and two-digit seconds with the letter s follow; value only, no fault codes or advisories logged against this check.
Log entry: 2h11
